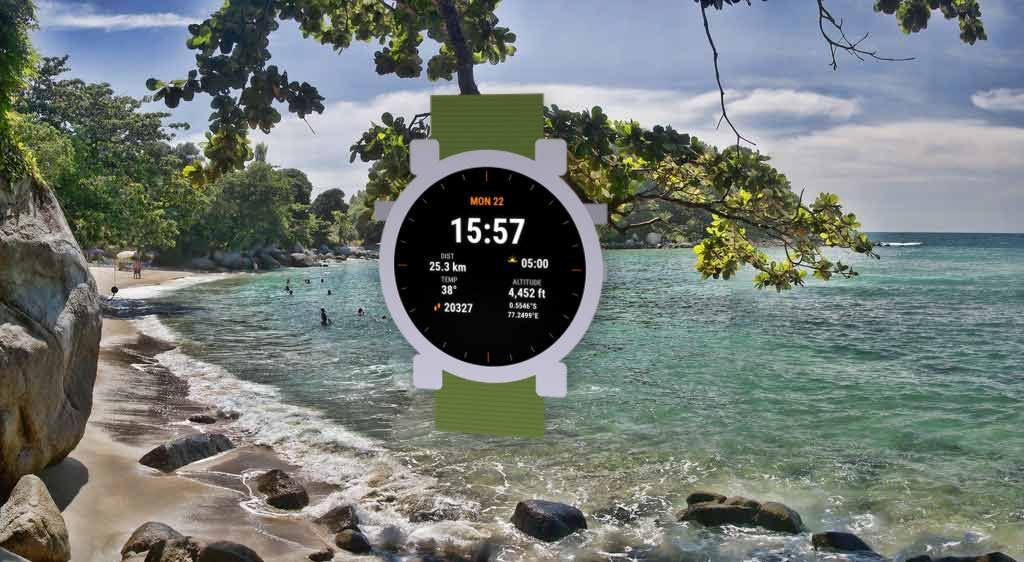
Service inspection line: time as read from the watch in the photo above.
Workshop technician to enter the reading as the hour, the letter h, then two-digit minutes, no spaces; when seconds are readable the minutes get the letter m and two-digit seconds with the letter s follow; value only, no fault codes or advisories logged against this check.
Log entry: 15h57
